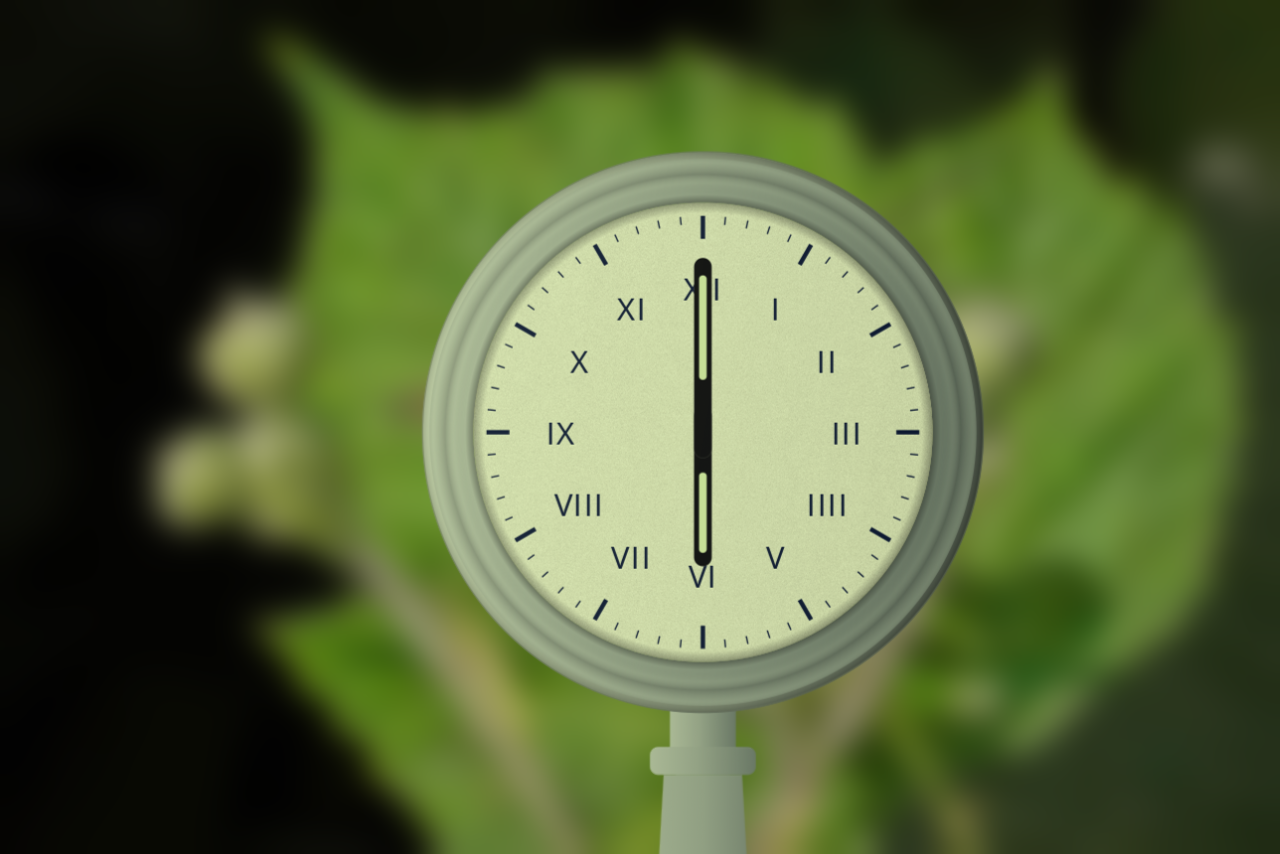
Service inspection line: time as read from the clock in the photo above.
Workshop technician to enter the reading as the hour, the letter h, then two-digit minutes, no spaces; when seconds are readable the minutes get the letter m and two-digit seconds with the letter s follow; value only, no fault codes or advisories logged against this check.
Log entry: 6h00
